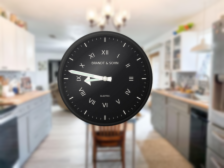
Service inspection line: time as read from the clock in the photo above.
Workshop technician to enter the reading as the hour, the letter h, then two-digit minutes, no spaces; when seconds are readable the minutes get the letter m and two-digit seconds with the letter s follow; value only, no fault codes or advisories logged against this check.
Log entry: 8h47
